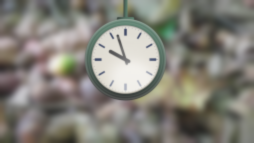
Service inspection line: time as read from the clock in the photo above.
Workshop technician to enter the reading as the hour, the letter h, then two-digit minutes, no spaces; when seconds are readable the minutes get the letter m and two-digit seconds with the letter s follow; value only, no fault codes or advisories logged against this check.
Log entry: 9h57
